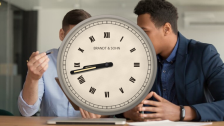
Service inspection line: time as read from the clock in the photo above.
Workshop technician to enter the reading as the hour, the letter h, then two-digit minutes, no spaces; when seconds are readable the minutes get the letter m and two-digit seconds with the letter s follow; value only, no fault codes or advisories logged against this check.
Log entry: 8h43
